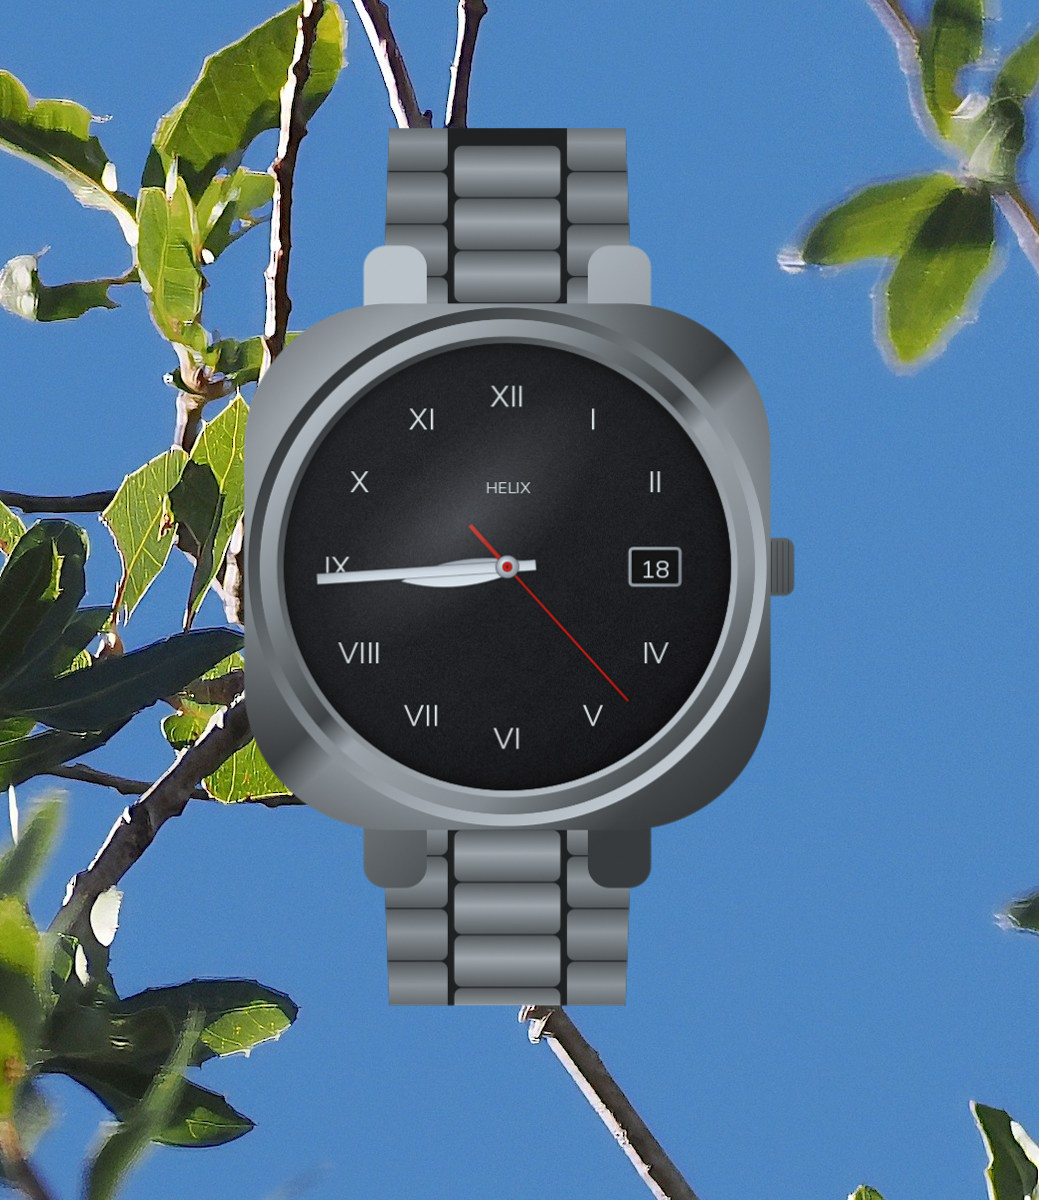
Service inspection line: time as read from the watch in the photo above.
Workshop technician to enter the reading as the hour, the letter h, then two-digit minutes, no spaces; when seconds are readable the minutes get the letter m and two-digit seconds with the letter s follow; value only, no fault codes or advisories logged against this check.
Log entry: 8h44m23s
